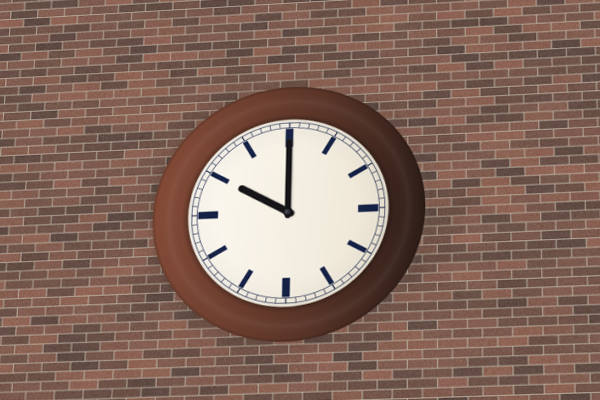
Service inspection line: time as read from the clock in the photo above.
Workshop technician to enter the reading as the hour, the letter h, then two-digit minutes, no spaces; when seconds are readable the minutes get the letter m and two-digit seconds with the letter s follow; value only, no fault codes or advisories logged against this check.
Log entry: 10h00
